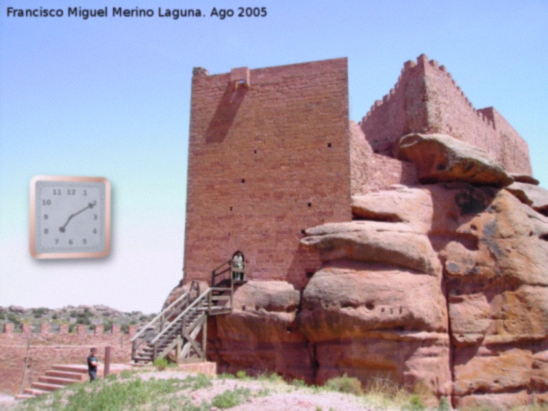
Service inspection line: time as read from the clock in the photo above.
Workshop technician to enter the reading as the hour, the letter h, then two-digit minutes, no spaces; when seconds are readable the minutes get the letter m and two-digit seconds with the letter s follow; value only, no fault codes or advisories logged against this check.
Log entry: 7h10
